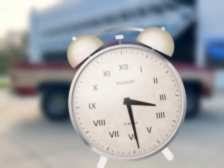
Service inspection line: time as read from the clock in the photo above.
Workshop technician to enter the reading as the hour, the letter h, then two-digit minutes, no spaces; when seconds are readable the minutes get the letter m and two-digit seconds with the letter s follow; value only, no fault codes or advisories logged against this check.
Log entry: 3h29
